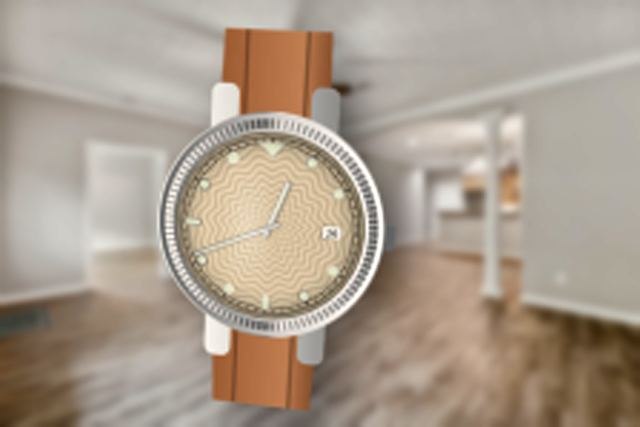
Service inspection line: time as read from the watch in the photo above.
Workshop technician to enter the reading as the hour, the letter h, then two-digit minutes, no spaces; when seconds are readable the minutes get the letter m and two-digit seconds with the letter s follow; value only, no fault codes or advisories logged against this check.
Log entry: 12h41
